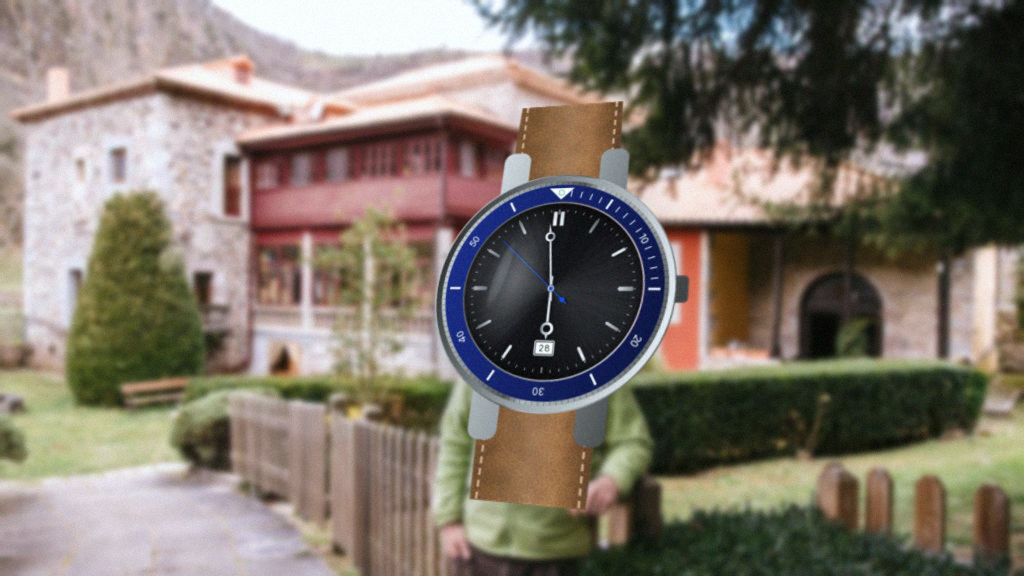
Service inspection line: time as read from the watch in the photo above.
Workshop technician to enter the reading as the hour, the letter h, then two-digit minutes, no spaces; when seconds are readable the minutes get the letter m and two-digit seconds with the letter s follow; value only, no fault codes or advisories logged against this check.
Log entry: 5h58m52s
